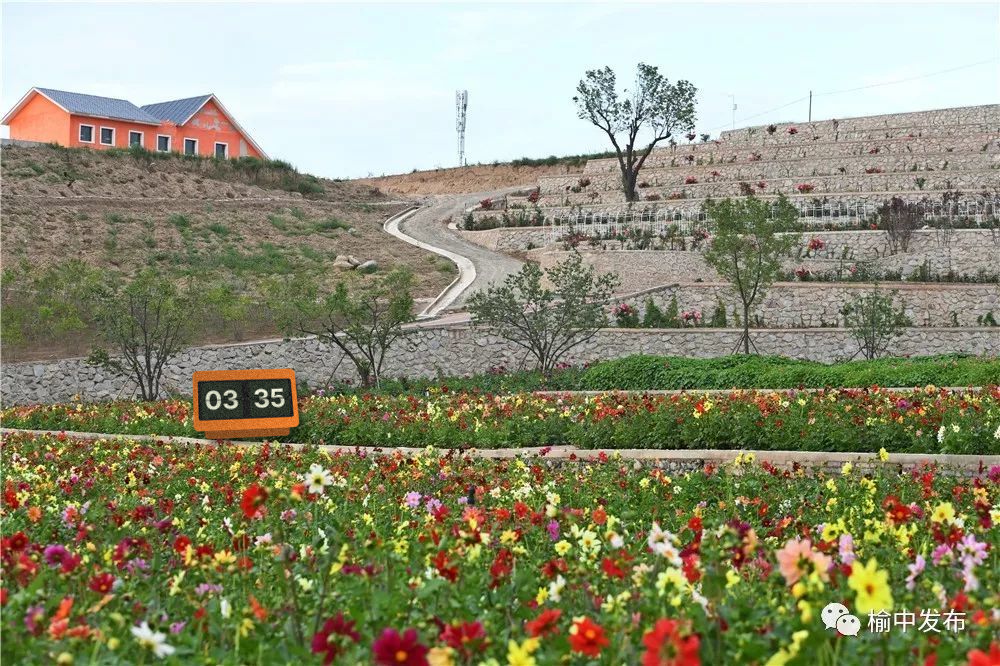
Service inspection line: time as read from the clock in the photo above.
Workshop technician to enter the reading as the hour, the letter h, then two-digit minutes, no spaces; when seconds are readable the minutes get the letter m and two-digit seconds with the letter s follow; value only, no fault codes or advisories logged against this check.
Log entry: 3h35
